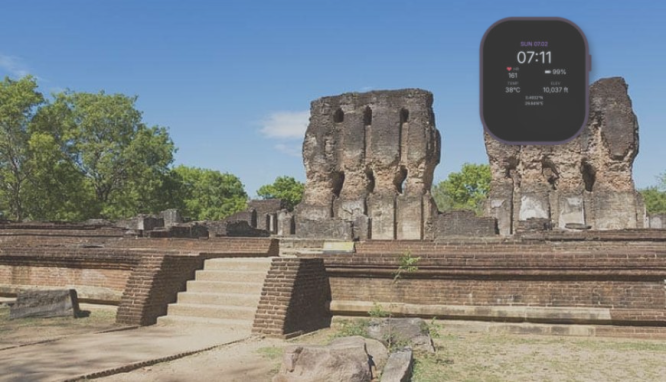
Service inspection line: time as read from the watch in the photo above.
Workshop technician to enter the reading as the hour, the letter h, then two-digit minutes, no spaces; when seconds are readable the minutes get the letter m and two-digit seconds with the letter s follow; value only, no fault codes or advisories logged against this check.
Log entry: 7h11
